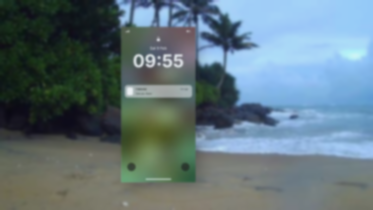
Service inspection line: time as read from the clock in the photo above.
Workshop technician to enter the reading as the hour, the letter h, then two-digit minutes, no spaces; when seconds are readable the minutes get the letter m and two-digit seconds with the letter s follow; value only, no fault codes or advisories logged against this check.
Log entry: 9h55
